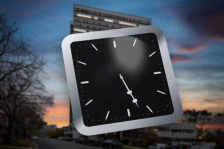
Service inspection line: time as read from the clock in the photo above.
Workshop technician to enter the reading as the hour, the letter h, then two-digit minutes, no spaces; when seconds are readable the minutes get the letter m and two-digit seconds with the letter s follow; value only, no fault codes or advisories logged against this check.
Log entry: 5h27
